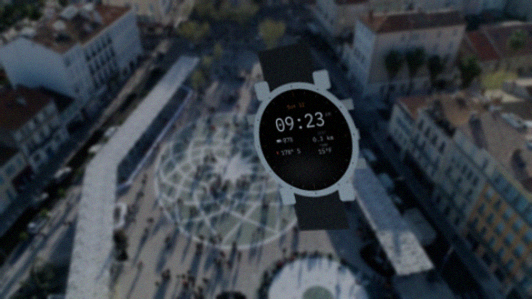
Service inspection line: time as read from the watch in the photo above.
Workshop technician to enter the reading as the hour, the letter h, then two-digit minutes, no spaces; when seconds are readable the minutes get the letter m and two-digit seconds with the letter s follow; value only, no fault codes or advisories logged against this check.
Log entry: 9h23
